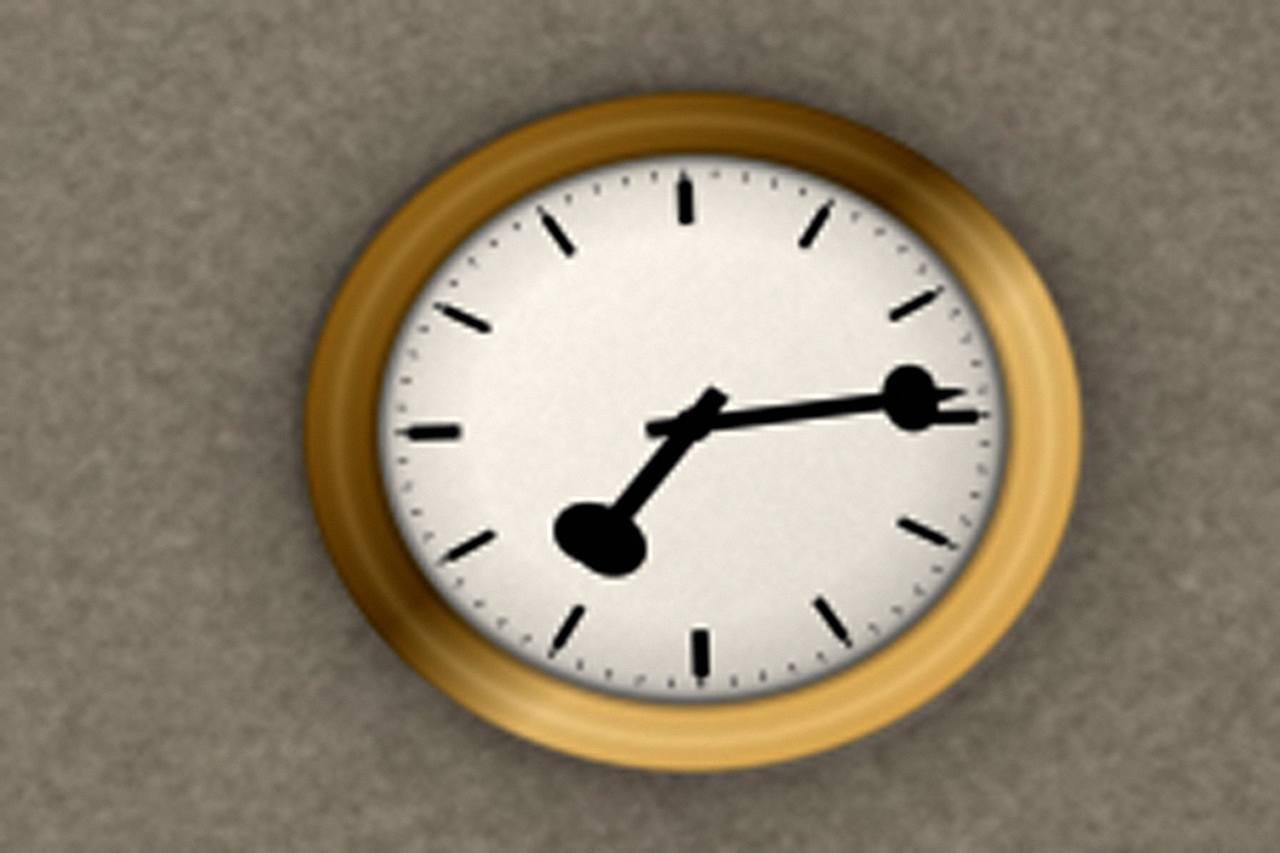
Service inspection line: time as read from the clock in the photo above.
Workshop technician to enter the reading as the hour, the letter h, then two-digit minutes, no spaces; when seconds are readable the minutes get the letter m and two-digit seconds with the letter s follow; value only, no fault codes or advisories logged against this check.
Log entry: 7h14
